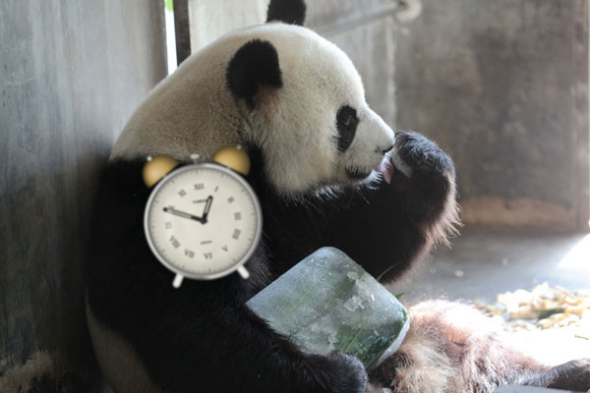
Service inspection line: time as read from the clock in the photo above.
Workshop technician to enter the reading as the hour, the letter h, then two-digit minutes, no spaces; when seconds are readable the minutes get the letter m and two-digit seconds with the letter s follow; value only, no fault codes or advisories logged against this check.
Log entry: 12h49
